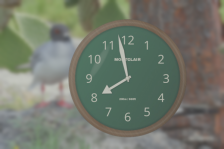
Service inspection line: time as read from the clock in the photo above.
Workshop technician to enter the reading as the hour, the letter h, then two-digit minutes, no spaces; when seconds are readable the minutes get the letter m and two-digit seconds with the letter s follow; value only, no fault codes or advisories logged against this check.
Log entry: 7h58
